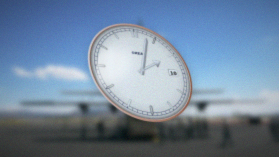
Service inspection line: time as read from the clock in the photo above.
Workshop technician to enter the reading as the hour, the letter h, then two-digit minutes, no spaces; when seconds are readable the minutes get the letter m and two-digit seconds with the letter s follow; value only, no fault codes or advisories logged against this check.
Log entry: 2h03
